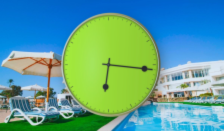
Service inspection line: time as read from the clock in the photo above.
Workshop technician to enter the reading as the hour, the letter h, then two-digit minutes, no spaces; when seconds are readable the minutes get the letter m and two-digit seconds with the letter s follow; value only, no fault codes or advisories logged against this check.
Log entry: 6h16
